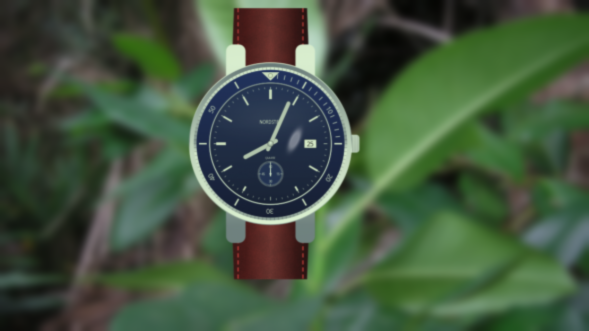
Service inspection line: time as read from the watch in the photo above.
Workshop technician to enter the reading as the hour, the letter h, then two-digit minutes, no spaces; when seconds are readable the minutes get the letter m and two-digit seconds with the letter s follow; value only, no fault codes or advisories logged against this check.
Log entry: 8h04
